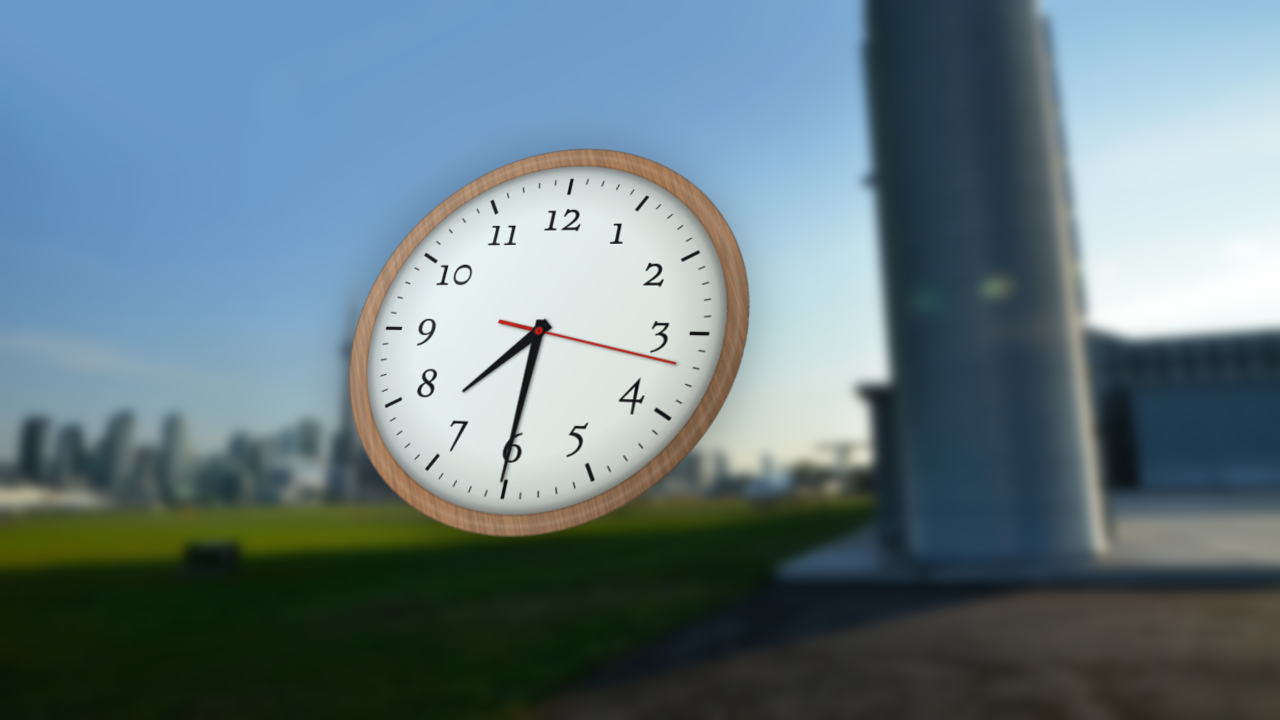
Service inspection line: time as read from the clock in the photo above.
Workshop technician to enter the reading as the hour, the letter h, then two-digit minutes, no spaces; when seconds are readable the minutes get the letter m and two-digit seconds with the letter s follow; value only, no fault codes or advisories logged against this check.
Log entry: 7h30m17s
